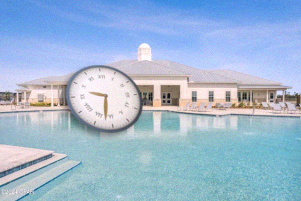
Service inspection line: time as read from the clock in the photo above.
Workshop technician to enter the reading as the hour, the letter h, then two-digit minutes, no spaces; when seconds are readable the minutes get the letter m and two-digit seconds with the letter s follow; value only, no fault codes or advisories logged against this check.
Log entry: 9h32
